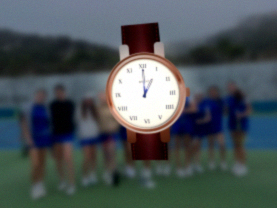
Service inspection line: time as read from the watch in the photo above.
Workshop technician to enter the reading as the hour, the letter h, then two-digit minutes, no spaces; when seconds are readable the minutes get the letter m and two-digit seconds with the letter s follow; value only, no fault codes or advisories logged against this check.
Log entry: 1h00
